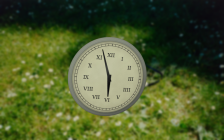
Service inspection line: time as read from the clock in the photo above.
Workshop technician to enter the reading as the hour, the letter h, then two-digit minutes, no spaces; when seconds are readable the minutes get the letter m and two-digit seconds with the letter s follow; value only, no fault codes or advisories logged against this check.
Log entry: 5h57
